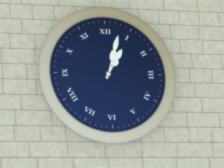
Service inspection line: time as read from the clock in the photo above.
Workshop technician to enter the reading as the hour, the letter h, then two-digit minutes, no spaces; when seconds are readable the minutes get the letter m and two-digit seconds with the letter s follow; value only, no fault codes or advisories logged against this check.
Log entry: 1h03
